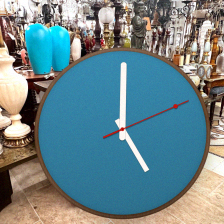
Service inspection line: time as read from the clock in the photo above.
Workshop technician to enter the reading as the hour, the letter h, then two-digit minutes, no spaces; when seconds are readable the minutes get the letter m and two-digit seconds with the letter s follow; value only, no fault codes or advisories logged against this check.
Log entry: 5h00m11s
